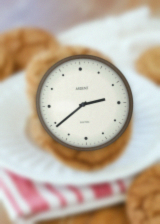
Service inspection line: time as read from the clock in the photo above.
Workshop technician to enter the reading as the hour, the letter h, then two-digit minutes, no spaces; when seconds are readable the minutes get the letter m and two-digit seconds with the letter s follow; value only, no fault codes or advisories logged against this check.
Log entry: 2h39
